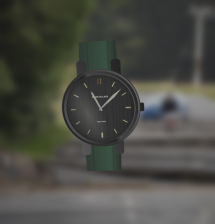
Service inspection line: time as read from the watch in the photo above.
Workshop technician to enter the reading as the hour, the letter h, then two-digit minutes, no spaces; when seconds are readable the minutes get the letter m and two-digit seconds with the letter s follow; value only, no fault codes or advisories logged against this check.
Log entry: 11h08
